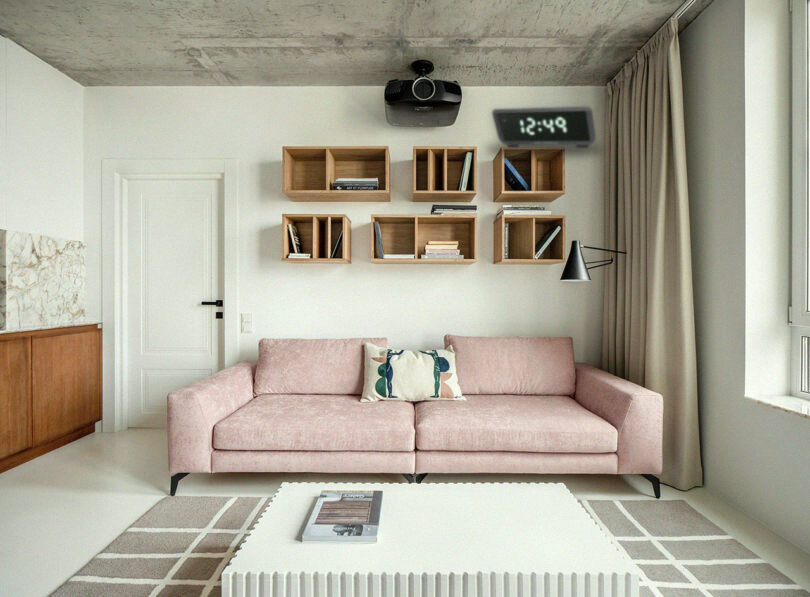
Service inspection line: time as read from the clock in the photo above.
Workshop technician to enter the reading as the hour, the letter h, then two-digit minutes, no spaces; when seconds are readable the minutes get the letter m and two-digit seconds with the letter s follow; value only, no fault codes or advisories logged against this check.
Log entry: 12h49
